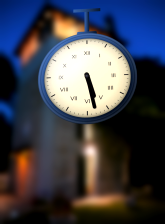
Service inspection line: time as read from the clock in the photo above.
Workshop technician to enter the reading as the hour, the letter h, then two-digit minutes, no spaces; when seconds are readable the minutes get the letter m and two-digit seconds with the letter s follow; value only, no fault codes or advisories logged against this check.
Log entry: 5h28
